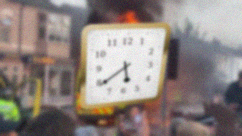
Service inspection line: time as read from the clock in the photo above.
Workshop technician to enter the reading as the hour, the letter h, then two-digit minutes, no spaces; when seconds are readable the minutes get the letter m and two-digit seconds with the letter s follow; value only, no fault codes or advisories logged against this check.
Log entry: 5h39
